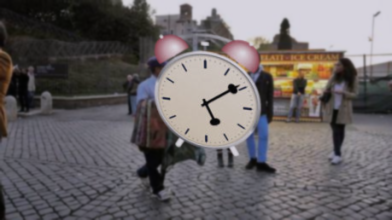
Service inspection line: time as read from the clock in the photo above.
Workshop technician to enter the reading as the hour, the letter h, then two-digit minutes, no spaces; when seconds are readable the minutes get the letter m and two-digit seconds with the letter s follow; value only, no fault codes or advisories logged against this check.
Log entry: 5h09
